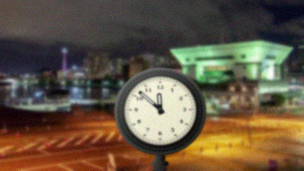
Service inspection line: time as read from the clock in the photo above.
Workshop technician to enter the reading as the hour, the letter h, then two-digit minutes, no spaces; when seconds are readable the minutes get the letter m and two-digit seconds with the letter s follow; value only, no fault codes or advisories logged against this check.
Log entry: 11h52
